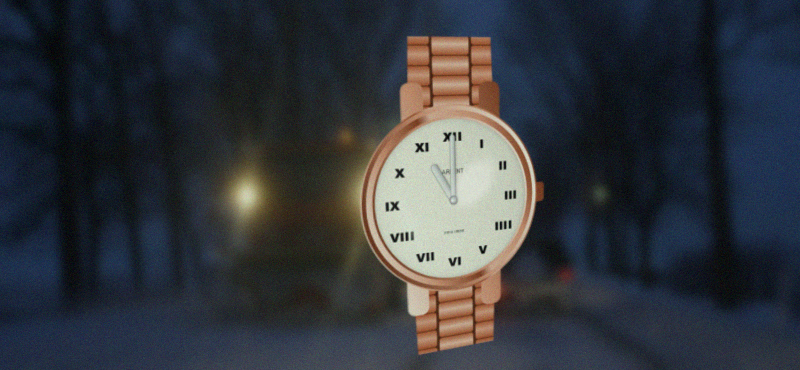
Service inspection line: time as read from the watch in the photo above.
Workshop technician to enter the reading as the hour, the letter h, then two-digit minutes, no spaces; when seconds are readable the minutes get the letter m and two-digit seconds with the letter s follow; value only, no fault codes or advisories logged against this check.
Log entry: 11h00
